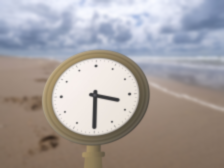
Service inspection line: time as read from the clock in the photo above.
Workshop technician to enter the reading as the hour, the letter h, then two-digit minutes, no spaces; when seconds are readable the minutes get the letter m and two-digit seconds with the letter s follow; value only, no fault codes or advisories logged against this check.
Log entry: 3h30
